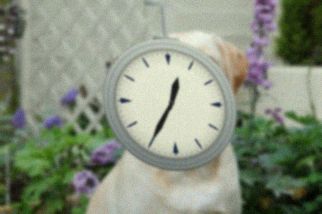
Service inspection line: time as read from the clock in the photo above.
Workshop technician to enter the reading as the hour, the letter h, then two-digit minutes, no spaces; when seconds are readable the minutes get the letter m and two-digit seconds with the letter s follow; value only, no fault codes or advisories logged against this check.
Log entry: 12h35
